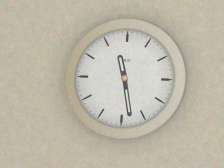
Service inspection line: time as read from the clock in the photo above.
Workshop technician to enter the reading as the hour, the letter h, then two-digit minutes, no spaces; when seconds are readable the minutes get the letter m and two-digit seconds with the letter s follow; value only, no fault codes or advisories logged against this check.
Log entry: 11h28
